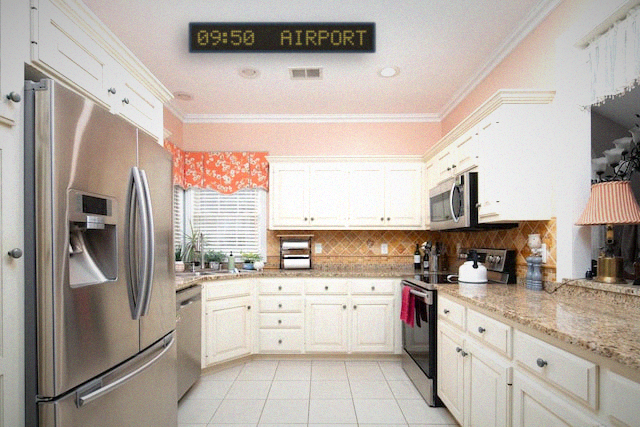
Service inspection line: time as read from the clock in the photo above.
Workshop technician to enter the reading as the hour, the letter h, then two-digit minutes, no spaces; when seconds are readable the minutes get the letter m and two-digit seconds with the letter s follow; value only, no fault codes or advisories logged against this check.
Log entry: 9h50
